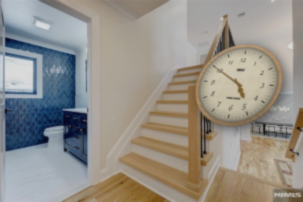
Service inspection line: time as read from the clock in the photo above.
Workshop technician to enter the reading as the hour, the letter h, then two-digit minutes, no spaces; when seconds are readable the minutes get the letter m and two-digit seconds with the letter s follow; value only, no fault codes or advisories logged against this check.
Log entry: 4h50
